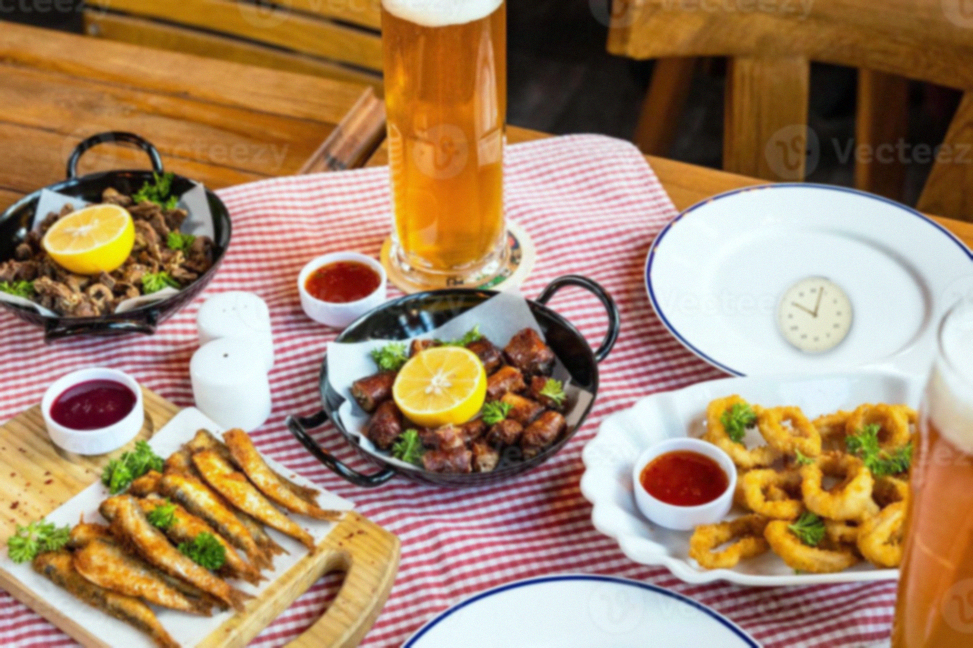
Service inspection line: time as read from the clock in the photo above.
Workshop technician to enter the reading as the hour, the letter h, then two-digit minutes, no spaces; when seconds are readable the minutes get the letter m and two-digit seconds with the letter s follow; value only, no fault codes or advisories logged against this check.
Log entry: 10h03
